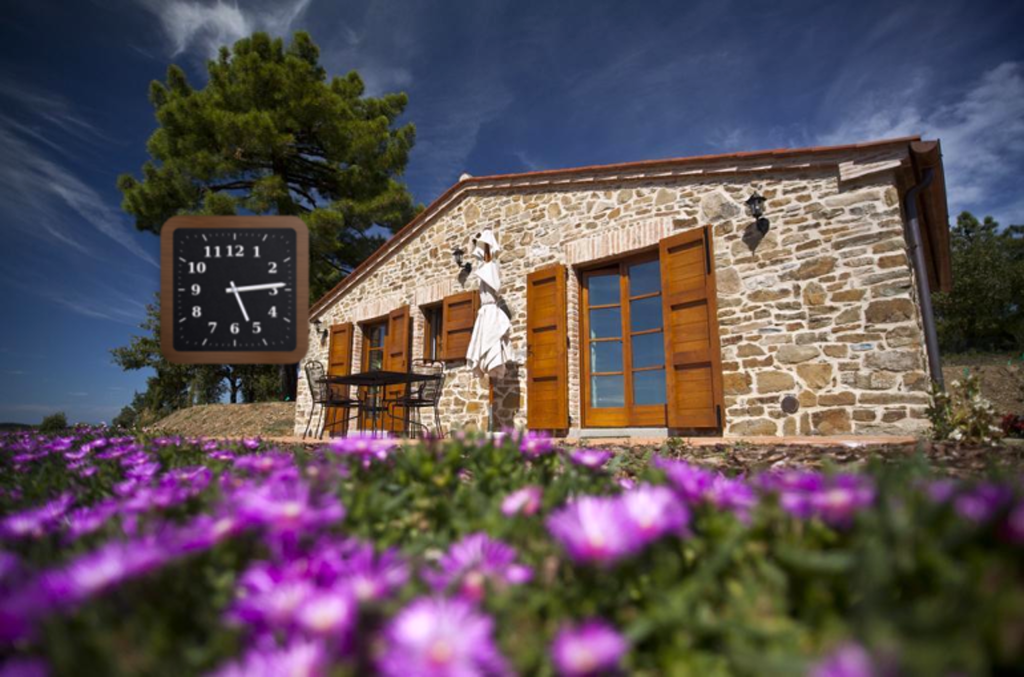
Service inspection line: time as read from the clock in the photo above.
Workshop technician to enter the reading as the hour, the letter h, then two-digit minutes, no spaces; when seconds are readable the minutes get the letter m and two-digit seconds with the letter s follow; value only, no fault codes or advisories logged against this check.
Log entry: 5h14
